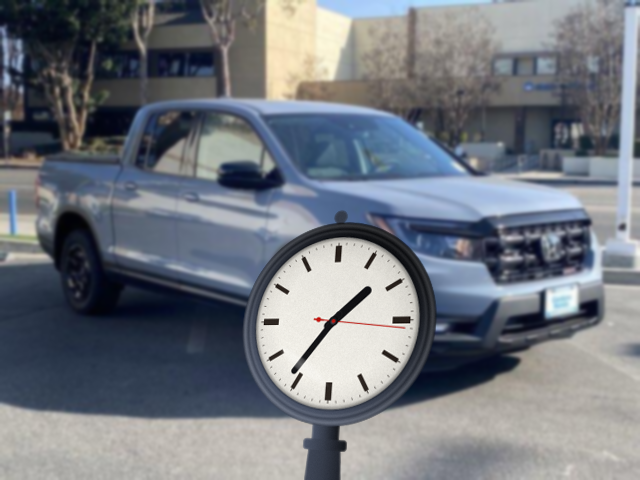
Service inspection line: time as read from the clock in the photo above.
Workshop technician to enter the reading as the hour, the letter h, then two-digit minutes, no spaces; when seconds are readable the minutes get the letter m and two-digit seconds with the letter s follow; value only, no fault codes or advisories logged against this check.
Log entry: 1h36m16s
